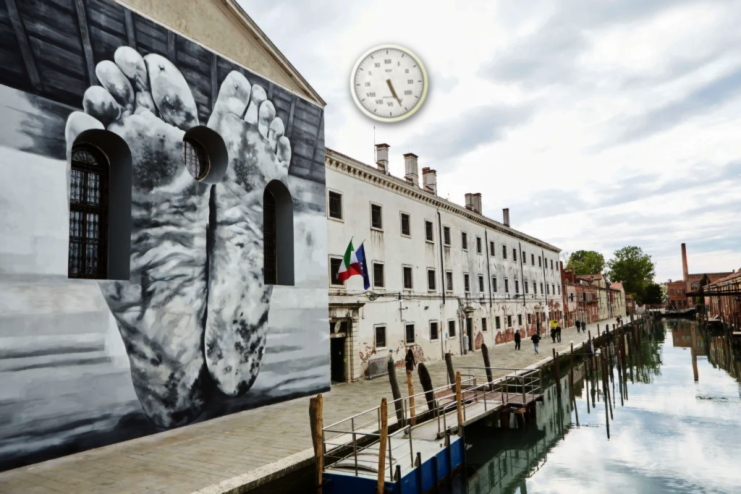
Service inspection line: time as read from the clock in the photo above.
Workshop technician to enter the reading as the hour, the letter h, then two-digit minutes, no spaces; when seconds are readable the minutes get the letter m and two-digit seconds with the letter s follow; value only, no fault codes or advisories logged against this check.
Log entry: 5h26
